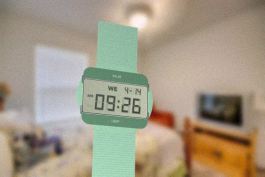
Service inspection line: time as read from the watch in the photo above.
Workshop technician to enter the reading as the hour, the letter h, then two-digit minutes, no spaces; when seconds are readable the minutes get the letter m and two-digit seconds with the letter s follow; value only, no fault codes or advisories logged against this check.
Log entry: 9h26
